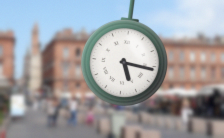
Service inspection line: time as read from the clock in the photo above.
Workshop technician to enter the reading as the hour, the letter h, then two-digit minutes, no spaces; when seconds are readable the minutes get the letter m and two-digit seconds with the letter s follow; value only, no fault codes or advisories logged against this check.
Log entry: 5h16
